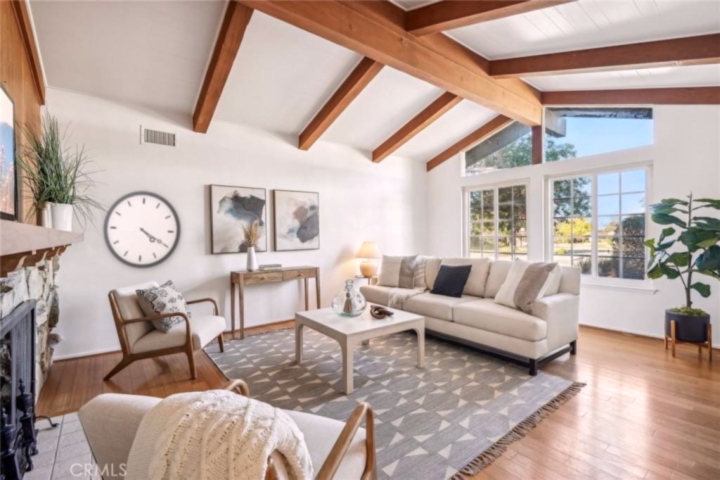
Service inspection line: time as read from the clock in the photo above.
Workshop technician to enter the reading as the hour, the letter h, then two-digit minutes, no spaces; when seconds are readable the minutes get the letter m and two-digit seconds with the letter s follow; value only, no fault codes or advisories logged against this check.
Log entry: 4h20
